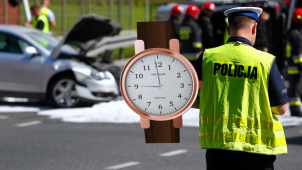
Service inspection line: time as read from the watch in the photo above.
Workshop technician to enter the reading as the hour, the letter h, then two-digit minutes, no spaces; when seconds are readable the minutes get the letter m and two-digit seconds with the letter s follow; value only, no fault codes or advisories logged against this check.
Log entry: 8h59
